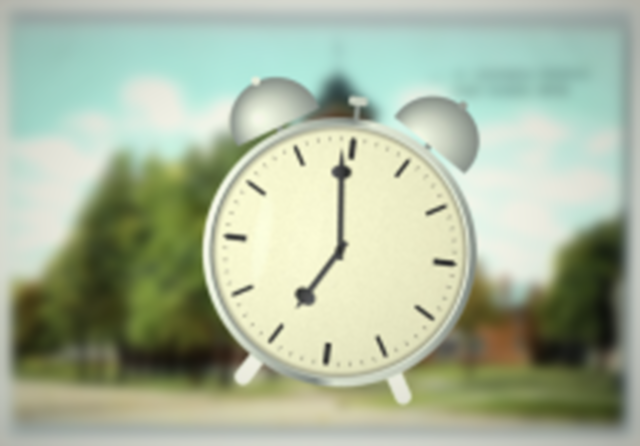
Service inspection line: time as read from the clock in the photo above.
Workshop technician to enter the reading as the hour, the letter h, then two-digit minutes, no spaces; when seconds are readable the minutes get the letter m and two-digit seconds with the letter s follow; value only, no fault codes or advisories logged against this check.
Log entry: 6h59
